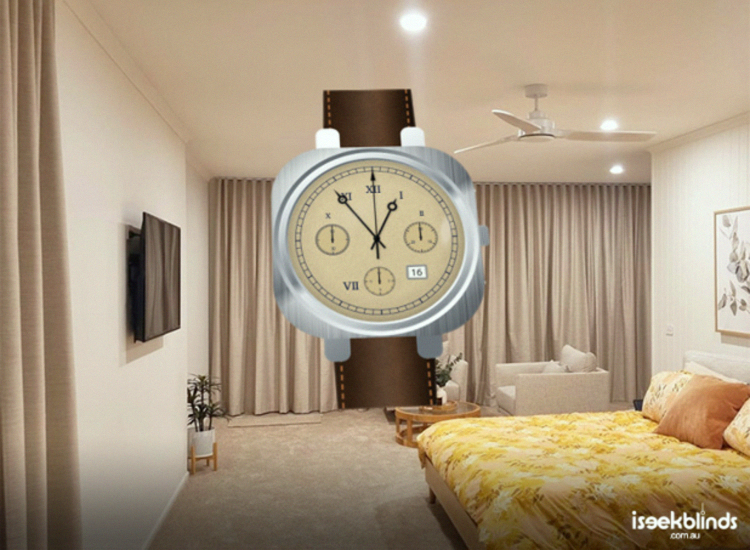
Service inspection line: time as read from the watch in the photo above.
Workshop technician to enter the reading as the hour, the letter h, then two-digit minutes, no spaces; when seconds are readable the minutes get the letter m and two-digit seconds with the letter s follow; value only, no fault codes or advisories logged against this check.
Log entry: 12h54
